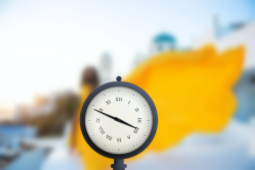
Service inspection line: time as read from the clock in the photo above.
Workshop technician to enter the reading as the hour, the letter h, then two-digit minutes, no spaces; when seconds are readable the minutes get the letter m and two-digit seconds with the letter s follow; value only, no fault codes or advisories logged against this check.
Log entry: 3h49
